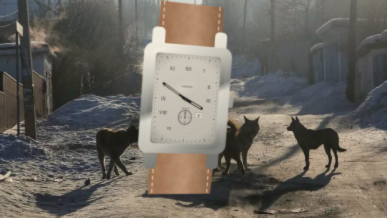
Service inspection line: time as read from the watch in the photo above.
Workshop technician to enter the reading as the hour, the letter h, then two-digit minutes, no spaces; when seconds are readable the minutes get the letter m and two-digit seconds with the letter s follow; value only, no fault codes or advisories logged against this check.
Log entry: 3h50
